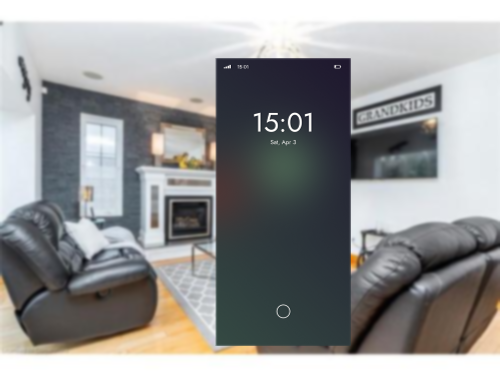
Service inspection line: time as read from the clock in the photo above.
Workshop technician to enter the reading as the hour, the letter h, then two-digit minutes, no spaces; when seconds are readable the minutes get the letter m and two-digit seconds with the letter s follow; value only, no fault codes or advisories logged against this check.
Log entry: 15h01
